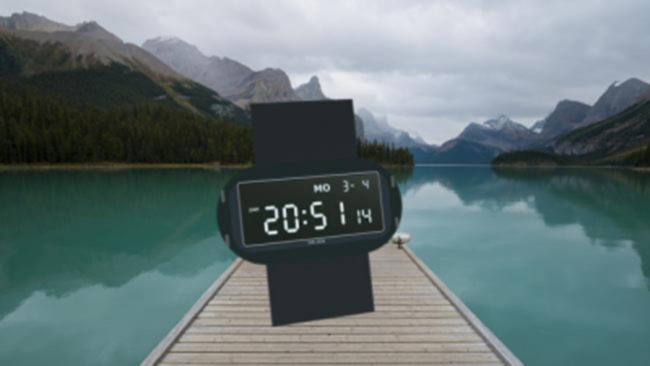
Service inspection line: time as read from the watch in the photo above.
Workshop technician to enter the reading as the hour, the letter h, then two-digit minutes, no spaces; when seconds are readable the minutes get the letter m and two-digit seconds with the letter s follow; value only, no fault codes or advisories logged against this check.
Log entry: 20h51m14s
